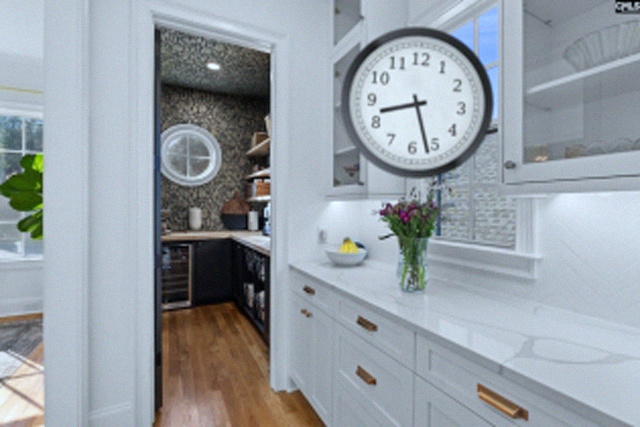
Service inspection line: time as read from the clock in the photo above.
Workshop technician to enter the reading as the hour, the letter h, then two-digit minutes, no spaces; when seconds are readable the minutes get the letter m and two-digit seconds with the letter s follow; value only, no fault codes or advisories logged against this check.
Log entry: 8h27
